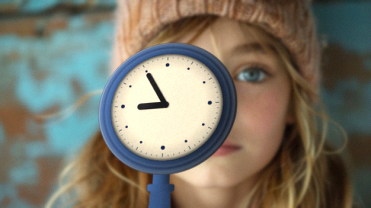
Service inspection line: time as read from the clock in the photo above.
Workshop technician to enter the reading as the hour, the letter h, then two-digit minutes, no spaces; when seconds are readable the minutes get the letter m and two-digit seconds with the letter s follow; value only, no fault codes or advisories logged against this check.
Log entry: 8h55
